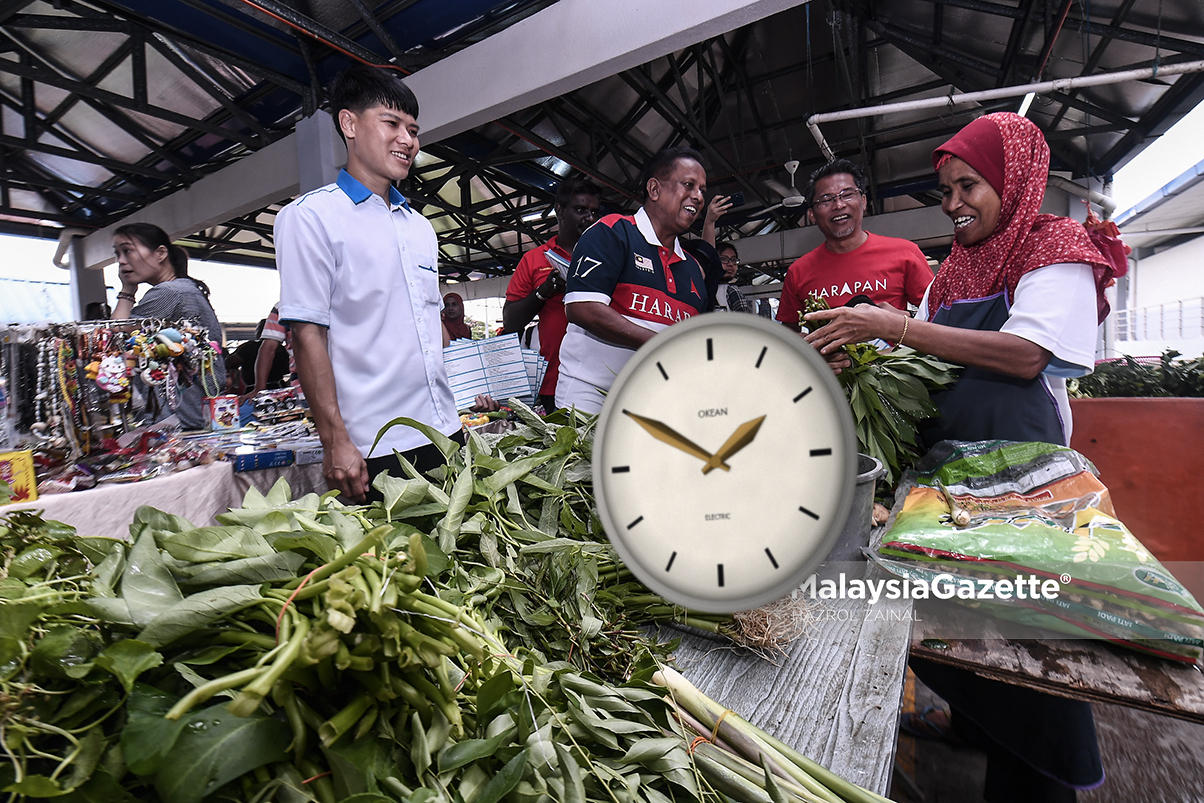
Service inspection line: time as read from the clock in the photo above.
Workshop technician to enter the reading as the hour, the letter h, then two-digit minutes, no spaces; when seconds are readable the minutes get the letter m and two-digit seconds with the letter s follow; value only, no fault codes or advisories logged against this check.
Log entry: 1h50
